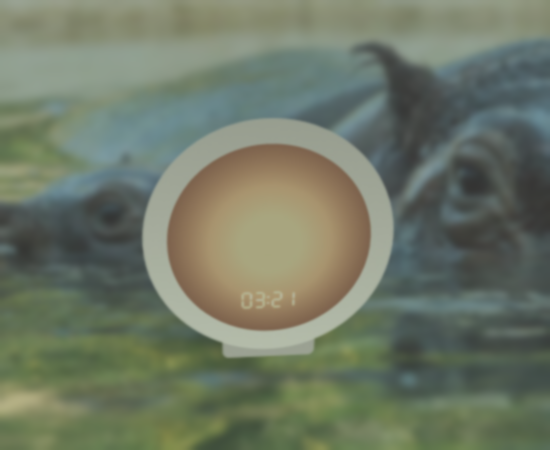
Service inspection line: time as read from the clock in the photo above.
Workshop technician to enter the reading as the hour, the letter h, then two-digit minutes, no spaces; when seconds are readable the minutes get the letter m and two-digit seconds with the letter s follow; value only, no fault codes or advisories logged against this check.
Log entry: 3h21
